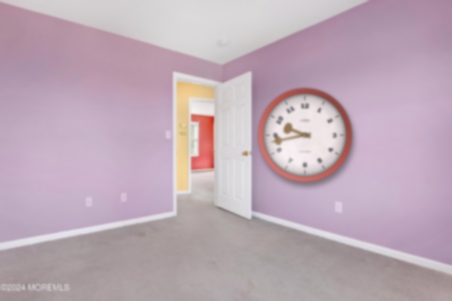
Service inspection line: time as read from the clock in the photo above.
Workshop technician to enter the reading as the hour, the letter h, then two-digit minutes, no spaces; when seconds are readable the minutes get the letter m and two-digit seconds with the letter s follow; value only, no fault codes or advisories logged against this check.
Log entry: 9h43
